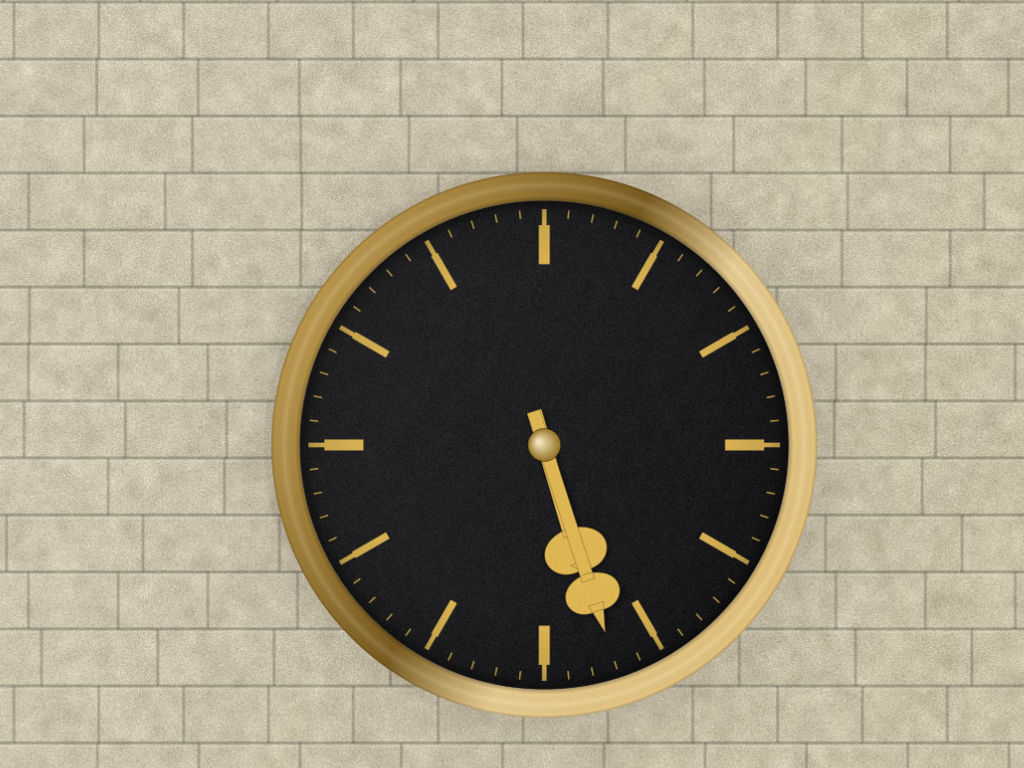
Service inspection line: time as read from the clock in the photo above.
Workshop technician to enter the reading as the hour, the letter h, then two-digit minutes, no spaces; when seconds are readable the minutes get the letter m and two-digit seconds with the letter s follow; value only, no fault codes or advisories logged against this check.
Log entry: 5h27
